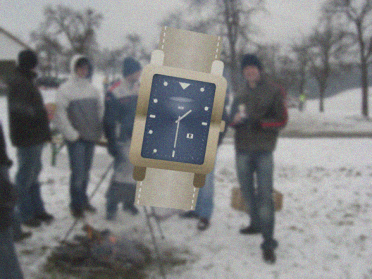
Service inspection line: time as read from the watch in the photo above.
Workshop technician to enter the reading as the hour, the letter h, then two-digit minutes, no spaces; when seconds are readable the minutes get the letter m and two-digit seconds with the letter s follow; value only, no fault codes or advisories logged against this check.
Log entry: 1h30
